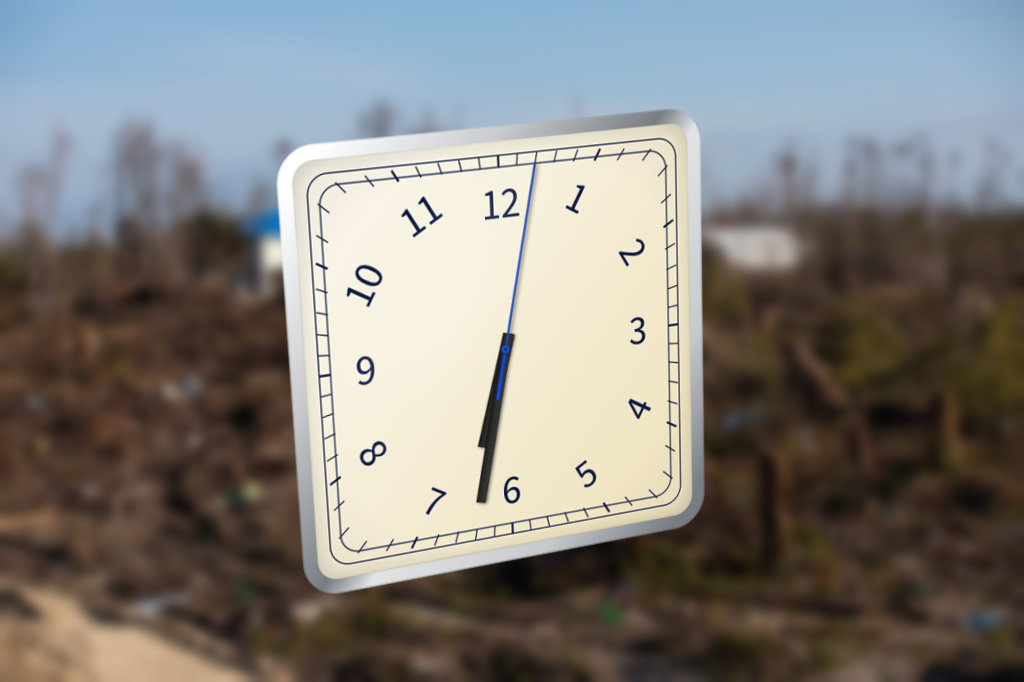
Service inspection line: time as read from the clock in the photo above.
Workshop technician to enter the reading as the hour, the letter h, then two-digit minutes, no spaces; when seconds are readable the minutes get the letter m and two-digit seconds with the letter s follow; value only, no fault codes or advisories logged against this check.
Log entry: 6h32m02s
